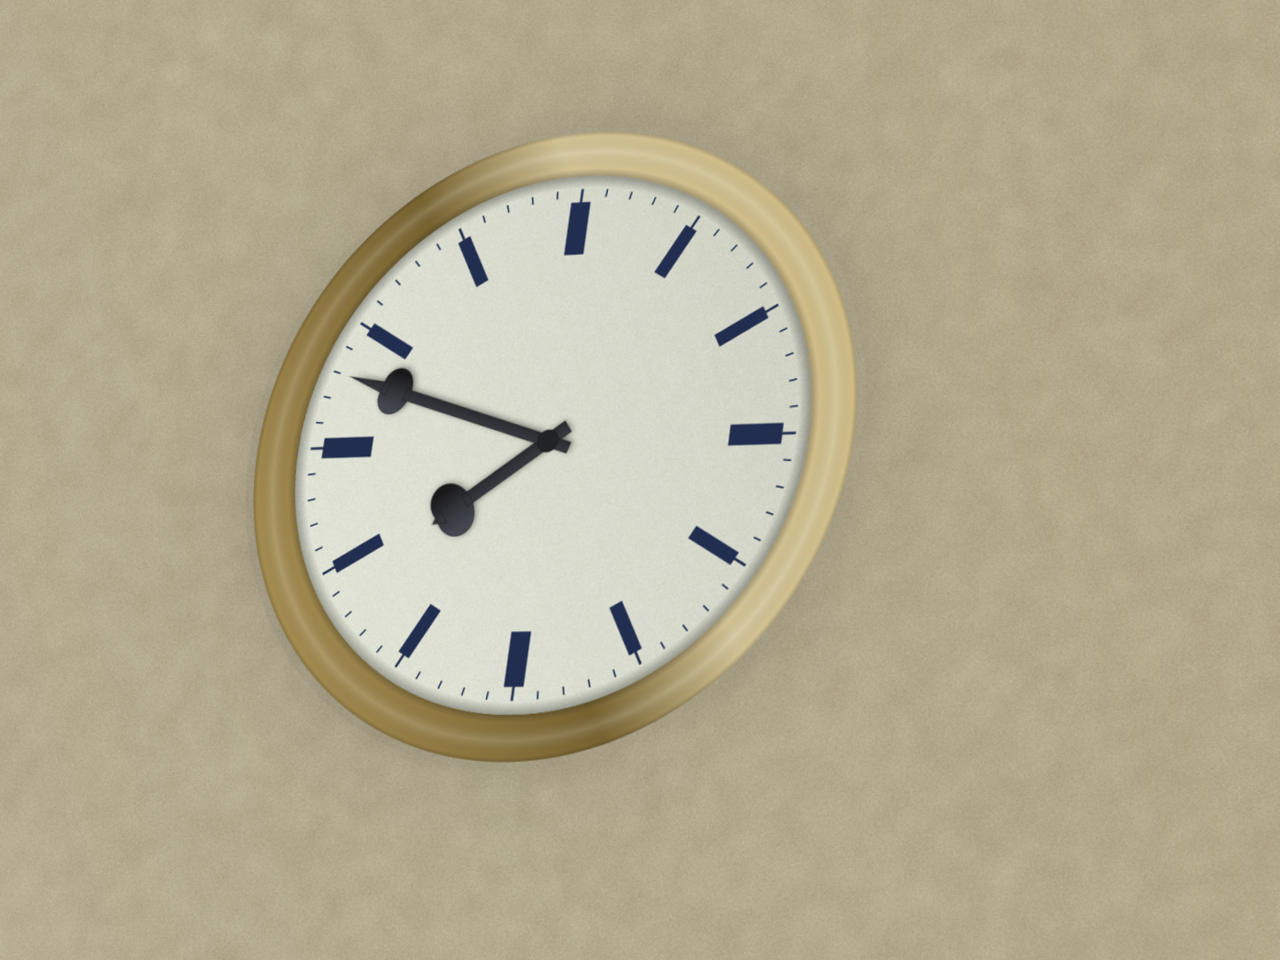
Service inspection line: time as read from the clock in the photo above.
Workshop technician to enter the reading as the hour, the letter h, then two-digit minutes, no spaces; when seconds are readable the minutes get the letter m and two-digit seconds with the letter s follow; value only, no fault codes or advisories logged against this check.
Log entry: 7h48
